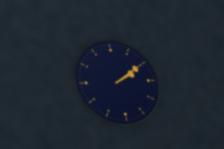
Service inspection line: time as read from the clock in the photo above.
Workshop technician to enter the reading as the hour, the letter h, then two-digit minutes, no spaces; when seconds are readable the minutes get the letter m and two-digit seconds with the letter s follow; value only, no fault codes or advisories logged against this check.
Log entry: 2h10
